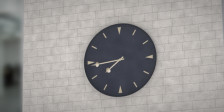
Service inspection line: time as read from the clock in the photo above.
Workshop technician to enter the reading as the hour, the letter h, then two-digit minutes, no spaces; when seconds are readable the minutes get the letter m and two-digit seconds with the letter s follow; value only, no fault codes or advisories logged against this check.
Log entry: 7h44
